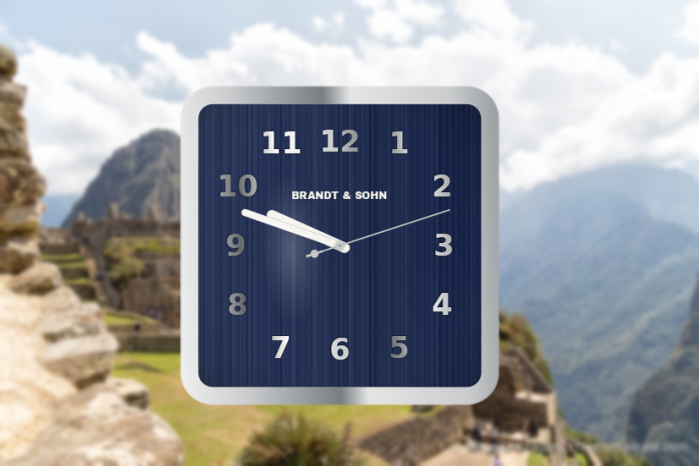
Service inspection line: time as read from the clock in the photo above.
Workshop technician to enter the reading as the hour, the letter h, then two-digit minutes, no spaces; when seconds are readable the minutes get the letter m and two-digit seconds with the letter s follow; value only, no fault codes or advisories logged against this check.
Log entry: 9h48m12s
